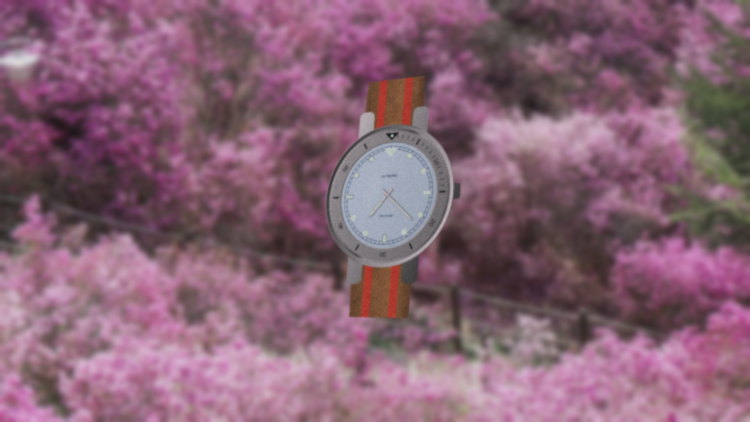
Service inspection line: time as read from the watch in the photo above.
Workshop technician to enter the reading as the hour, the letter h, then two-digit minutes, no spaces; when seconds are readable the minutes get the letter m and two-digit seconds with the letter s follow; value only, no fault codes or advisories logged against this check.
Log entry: 7h22
